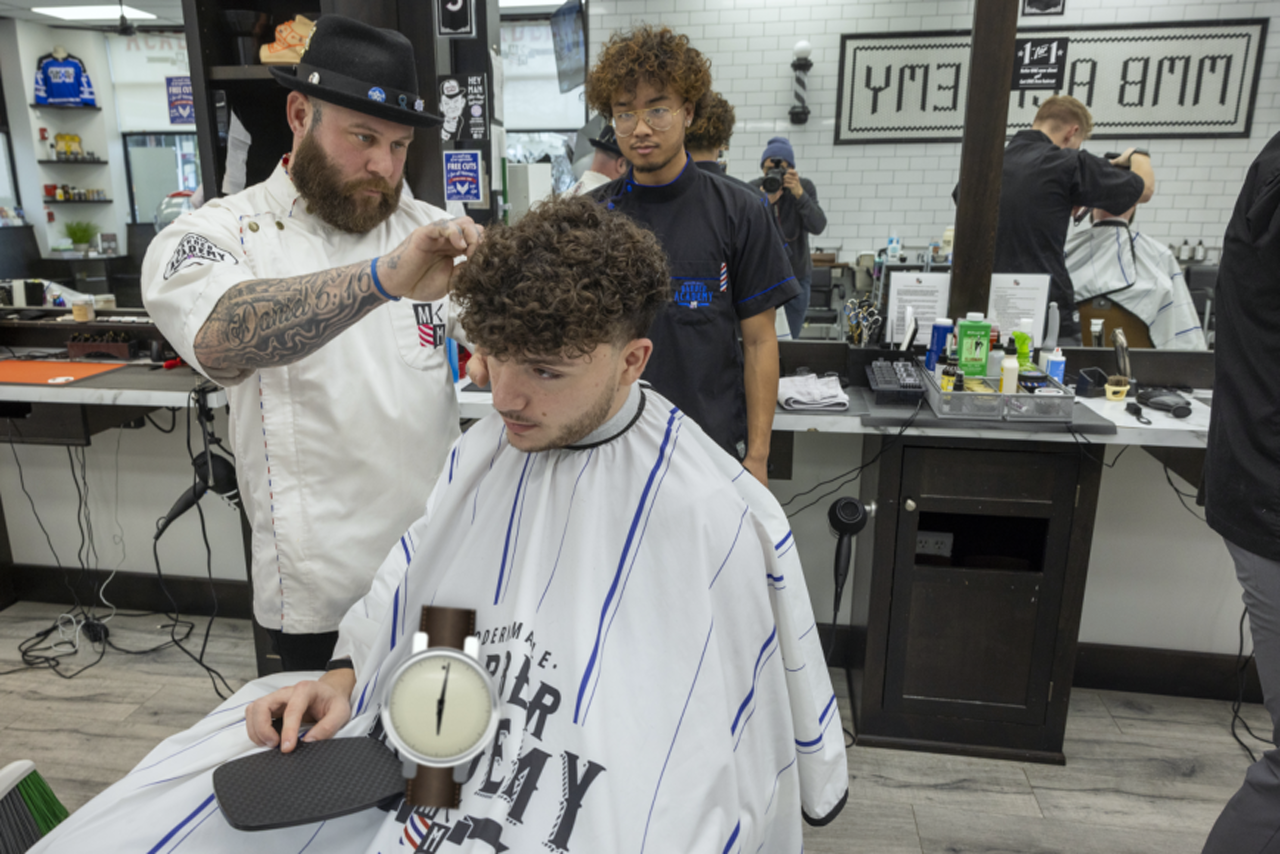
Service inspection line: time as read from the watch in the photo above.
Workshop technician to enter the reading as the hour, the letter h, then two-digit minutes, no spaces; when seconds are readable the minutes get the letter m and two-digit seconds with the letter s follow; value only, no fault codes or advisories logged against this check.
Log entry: 6h01
